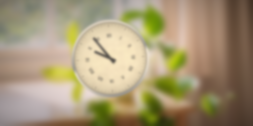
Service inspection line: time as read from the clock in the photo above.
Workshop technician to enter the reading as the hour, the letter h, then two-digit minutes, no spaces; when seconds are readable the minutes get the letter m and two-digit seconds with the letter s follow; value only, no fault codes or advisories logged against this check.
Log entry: 9h54
